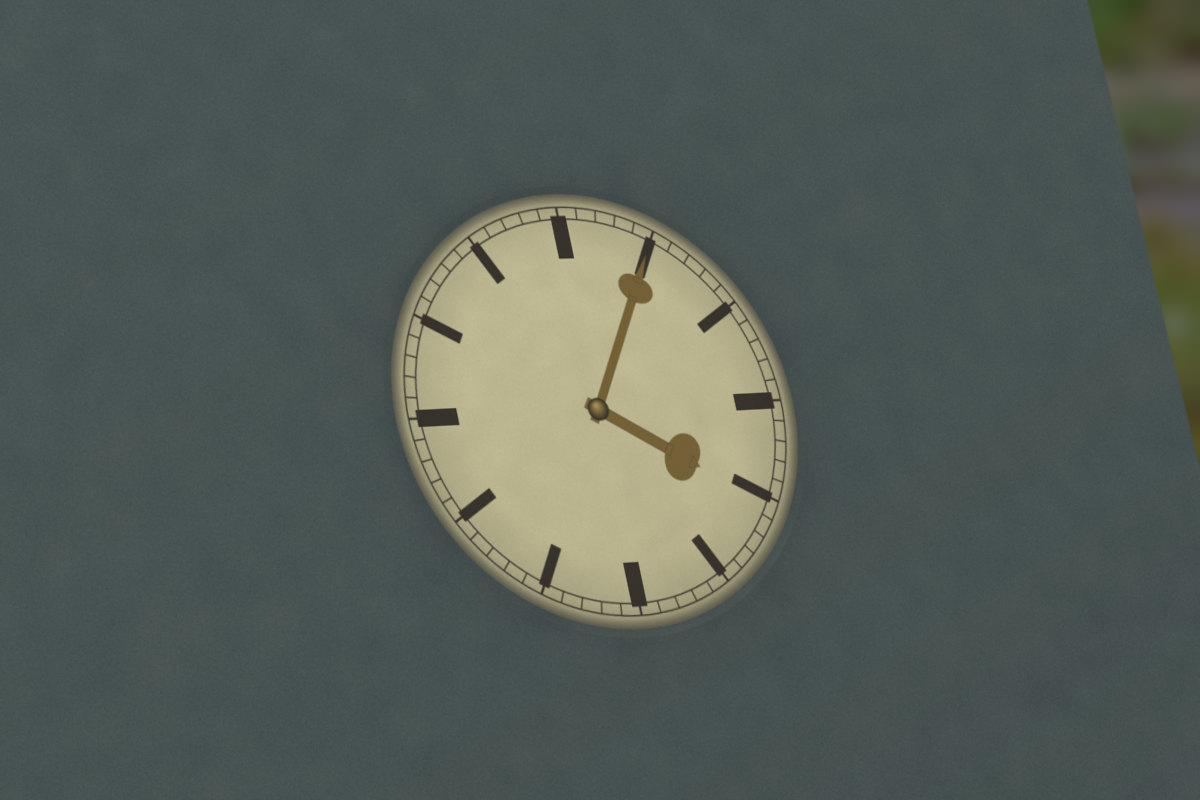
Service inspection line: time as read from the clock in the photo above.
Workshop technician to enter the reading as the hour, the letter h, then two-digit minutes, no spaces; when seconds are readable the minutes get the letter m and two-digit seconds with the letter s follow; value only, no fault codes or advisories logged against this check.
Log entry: 4h05
